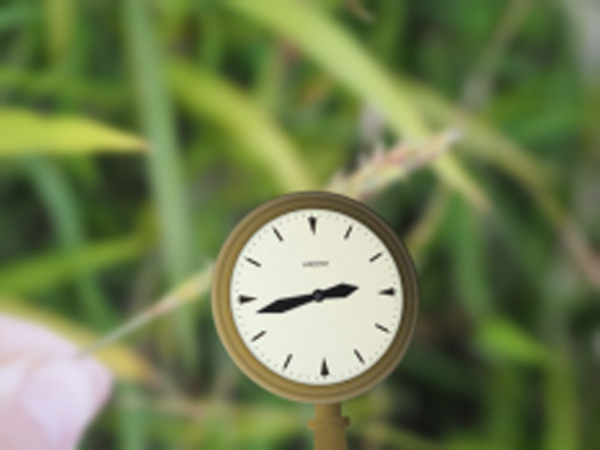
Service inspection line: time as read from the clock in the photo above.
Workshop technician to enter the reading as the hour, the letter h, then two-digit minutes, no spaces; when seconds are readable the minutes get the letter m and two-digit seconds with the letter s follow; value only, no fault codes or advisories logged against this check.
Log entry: 2h43
